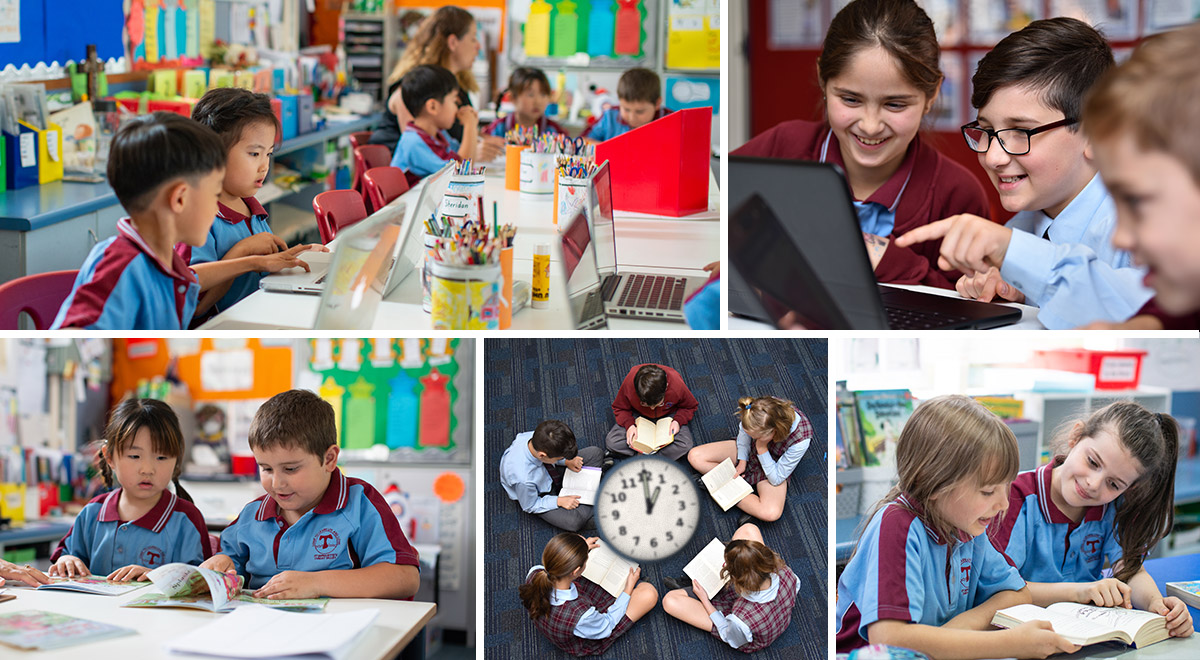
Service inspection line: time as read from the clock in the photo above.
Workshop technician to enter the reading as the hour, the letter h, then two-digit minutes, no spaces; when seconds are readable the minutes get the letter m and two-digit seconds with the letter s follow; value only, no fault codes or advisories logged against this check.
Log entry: 1h00
